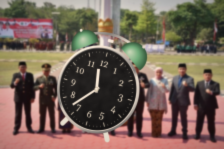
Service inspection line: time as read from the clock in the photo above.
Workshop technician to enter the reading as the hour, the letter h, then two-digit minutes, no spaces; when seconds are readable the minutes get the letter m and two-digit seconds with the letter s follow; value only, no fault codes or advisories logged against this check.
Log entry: 11h37
